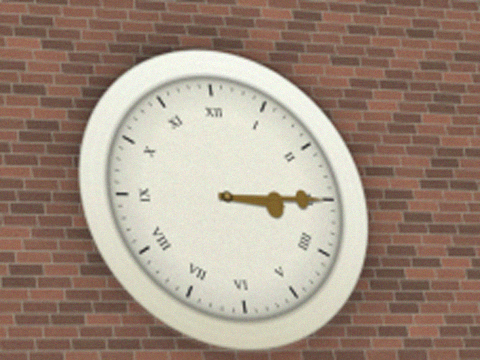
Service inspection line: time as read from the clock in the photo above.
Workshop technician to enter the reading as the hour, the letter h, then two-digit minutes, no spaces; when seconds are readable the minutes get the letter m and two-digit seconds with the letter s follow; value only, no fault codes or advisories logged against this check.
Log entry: 3h15
